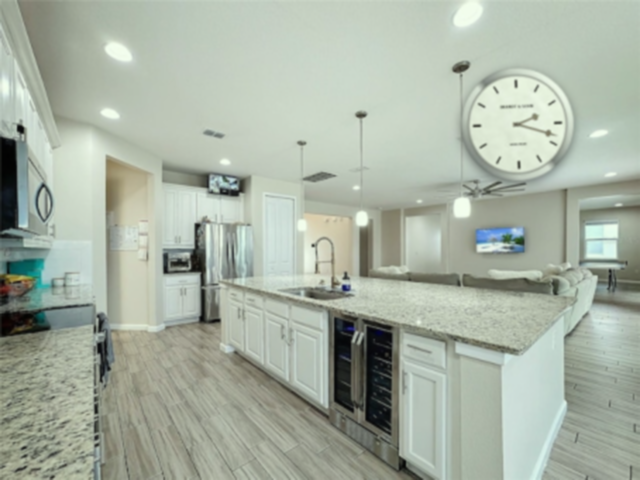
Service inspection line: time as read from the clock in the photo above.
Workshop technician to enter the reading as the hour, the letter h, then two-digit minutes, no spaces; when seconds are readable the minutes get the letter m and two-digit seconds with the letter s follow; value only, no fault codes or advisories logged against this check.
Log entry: 2h18
